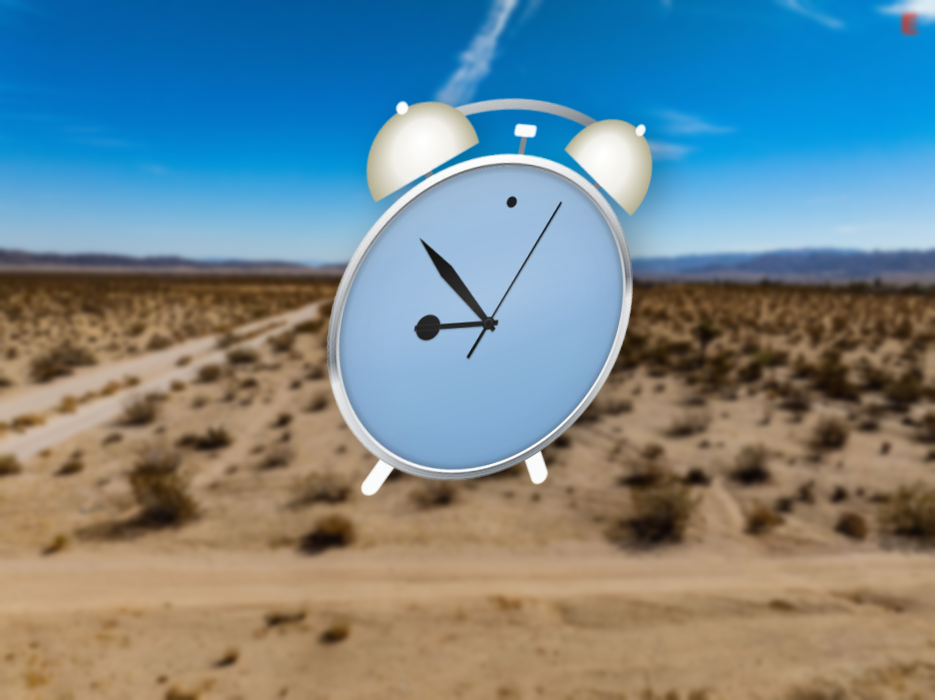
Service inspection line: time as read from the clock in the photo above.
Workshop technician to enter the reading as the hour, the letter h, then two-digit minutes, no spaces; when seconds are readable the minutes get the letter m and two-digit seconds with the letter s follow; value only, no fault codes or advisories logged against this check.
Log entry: 8h52m04s
